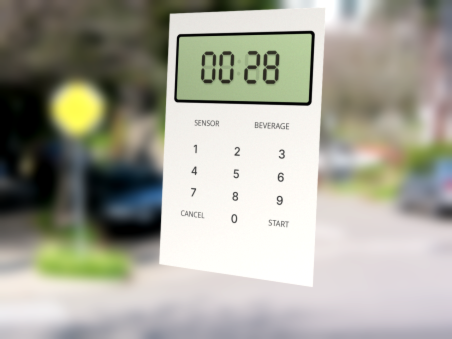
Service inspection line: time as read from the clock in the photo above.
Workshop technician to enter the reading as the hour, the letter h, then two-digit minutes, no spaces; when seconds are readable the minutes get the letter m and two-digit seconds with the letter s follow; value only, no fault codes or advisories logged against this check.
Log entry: 0h28
